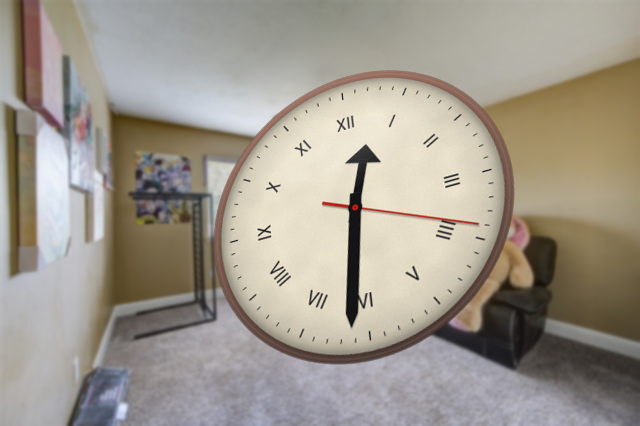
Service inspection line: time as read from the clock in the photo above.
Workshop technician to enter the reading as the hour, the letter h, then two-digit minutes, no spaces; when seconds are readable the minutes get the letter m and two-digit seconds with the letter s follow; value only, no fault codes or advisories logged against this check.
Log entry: 12h31m19s
